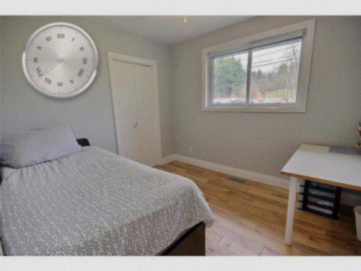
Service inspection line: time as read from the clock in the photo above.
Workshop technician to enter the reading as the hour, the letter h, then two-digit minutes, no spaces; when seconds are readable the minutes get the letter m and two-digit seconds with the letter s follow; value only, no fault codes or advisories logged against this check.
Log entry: 7h39
